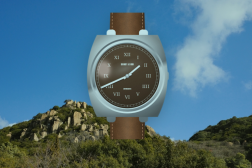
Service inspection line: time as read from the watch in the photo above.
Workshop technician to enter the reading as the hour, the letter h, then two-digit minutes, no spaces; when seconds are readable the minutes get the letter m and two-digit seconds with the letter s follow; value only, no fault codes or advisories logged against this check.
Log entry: 1h41
